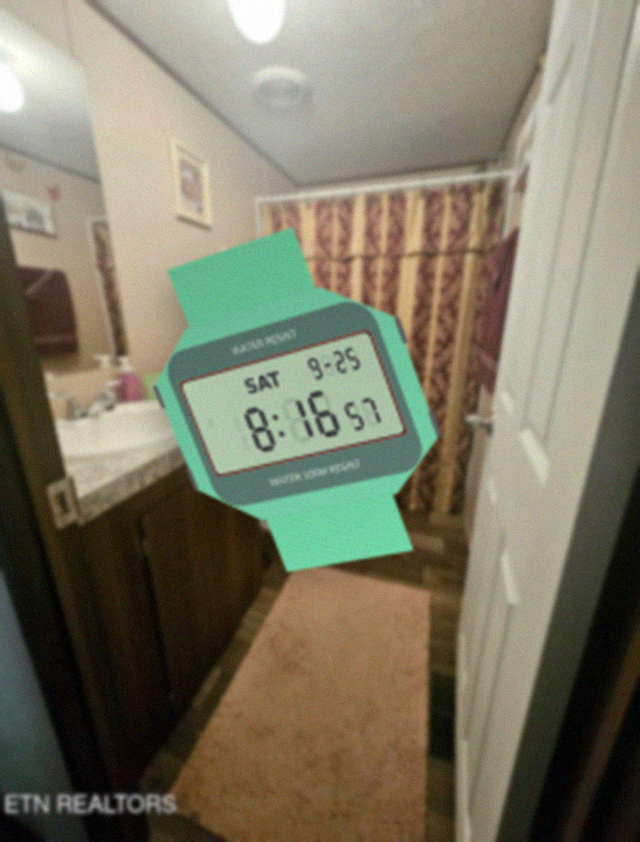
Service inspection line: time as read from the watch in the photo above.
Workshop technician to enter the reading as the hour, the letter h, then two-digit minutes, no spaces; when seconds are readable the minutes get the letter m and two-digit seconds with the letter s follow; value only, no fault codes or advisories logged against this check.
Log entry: 8h16m57s
